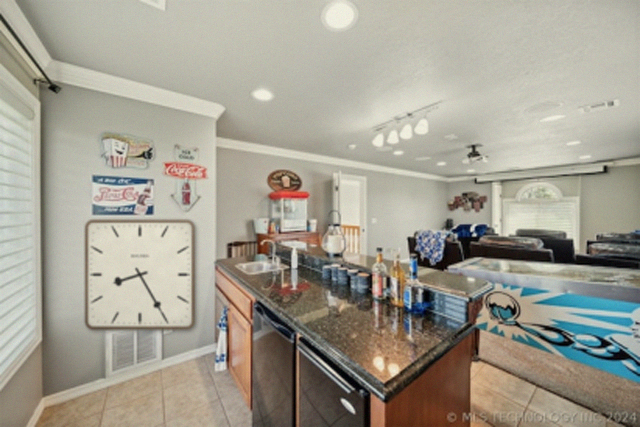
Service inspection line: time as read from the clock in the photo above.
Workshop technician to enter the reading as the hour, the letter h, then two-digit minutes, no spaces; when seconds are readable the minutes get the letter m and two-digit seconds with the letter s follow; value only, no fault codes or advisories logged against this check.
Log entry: 8h25
